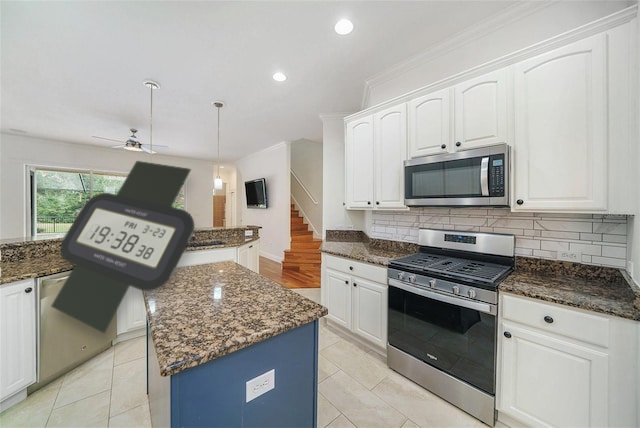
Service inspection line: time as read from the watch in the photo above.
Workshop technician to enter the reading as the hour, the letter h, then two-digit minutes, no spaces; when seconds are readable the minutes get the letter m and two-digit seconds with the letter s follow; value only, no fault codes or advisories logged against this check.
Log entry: 19h38m38s
